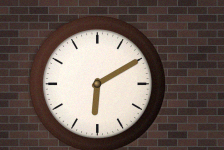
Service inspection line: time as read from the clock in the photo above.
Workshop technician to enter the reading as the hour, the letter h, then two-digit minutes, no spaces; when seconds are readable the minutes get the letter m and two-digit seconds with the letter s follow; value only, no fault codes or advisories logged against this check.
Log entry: 6h10
